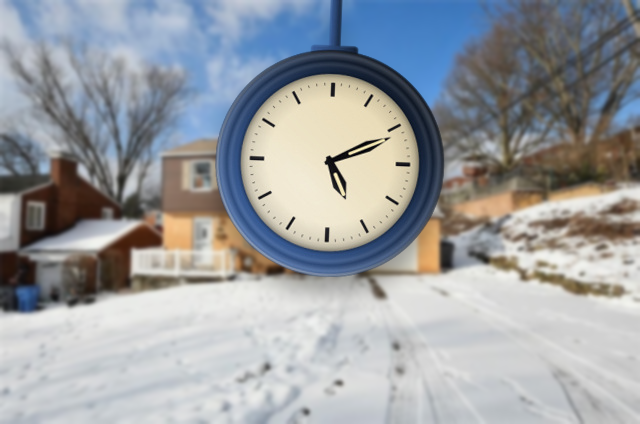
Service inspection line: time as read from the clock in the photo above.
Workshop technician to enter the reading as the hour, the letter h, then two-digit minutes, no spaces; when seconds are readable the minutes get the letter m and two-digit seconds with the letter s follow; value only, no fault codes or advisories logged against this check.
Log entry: 5h11
